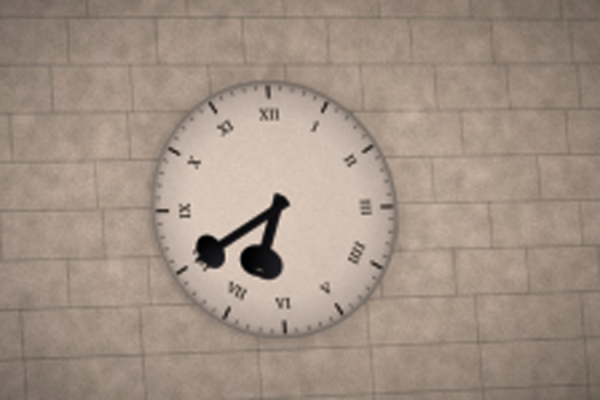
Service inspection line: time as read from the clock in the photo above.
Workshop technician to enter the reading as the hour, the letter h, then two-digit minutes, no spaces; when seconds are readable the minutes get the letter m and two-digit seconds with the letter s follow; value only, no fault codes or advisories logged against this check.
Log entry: 6h40
